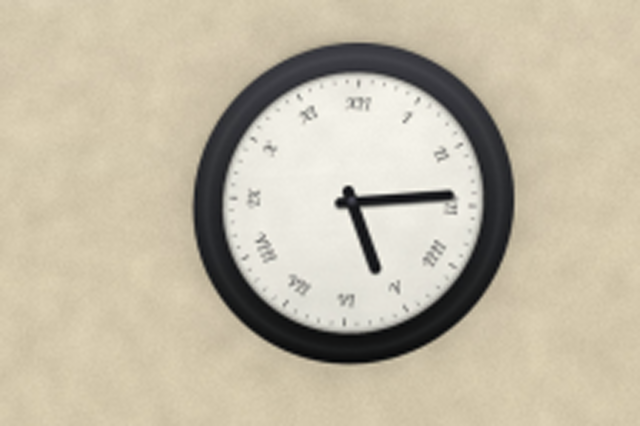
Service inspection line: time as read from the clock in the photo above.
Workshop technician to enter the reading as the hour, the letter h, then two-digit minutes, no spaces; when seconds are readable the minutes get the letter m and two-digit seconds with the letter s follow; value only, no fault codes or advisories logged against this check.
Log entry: 5h14
